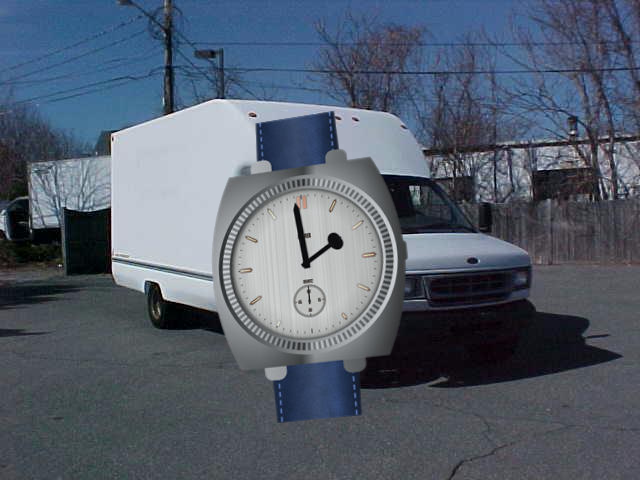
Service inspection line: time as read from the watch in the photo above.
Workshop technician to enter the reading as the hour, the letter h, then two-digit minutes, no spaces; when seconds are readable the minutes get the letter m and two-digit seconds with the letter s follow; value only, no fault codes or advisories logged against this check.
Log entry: 1h59
